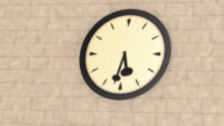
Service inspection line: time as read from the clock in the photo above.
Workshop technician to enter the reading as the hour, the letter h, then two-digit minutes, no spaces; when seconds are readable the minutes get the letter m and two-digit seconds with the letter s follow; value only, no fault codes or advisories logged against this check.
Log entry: 5h32
